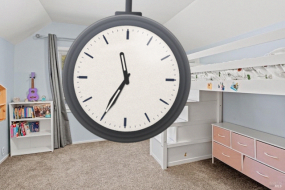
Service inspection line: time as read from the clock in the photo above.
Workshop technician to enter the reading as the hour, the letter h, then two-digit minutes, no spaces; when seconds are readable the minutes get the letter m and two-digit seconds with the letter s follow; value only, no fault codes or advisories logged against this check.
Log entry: 11h35
